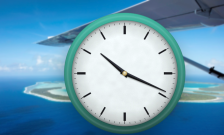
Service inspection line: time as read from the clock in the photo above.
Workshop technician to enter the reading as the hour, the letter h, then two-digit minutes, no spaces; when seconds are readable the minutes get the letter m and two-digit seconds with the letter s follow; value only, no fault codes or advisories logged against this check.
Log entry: 10h19
